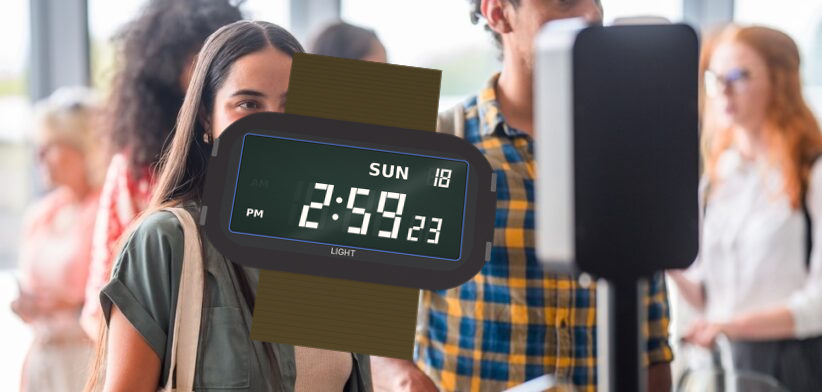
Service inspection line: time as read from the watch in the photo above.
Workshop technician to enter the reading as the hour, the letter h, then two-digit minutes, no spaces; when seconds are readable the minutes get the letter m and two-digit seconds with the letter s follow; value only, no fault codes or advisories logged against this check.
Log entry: 2h59m23s
